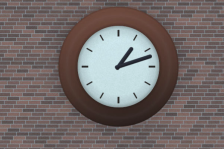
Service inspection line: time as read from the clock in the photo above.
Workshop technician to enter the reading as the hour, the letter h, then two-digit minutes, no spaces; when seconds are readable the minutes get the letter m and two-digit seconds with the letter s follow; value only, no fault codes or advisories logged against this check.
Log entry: 1h12
